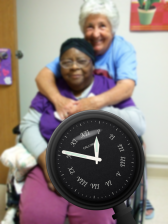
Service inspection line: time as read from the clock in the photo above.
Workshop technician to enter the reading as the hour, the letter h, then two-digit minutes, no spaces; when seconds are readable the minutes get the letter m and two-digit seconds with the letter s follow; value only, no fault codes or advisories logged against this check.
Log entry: 12h51
